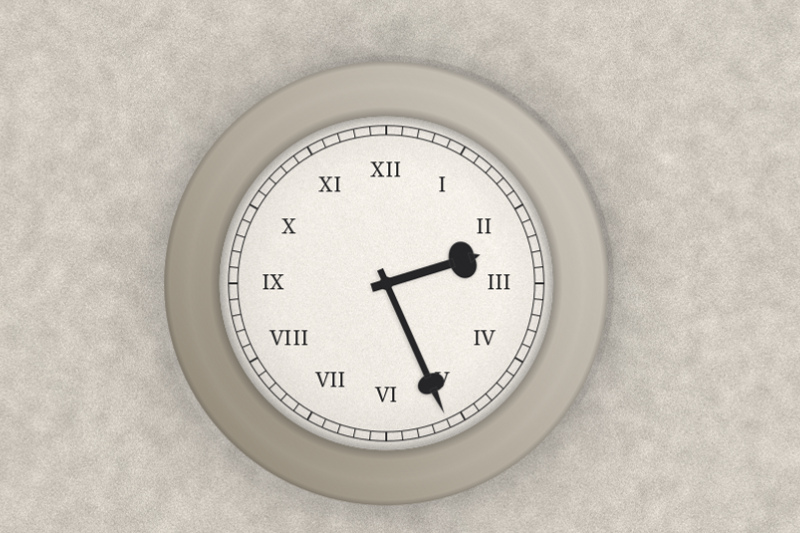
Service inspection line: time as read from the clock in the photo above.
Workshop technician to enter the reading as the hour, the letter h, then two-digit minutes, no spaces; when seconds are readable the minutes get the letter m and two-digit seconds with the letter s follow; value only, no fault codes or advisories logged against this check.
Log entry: 2h26
